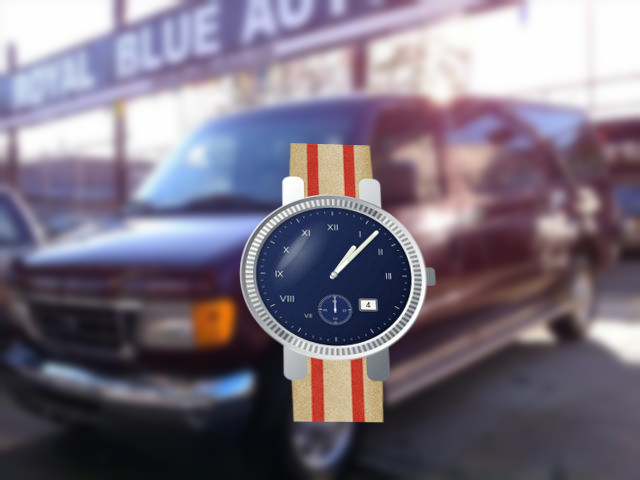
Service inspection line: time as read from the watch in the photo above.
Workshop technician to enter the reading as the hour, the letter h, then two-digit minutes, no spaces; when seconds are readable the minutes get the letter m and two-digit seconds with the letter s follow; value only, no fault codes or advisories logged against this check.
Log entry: 1h07
